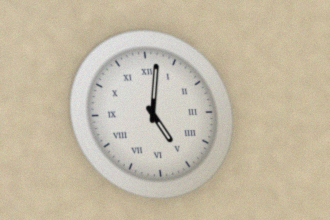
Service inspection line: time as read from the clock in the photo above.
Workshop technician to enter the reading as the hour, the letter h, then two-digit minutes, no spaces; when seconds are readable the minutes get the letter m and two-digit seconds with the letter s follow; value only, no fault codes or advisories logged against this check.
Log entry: 5h02
